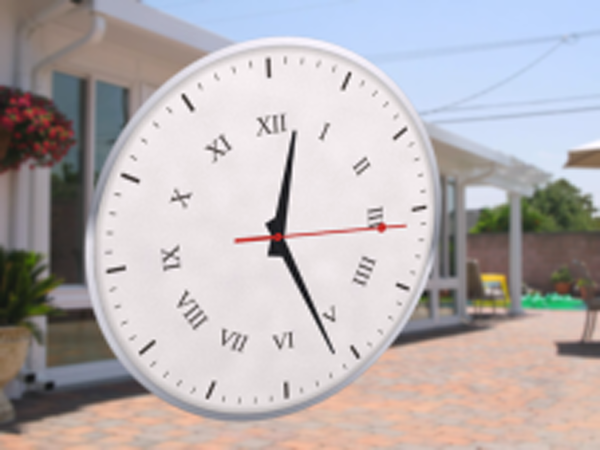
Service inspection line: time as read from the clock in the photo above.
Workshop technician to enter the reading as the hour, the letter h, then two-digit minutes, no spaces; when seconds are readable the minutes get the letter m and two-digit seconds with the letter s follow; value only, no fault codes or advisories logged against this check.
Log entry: 12h26m16s
